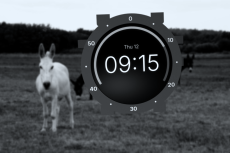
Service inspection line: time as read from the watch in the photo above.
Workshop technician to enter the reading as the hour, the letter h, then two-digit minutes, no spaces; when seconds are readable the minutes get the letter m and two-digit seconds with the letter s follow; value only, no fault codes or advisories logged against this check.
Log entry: 9h15
